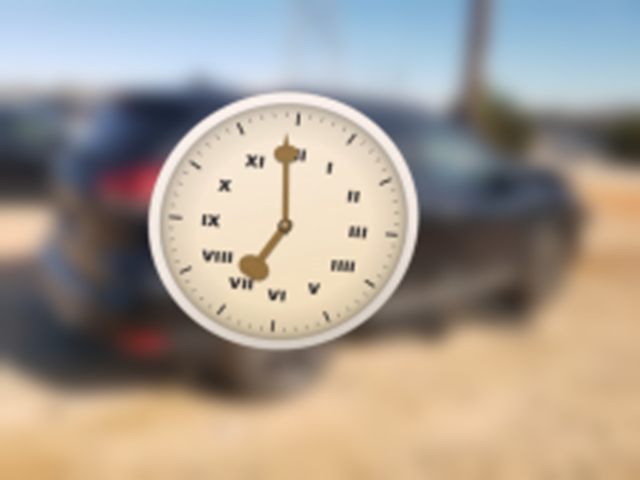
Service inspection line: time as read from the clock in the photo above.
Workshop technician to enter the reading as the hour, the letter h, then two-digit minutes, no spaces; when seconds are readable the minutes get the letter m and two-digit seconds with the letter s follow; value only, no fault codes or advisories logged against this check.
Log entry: 6h59
